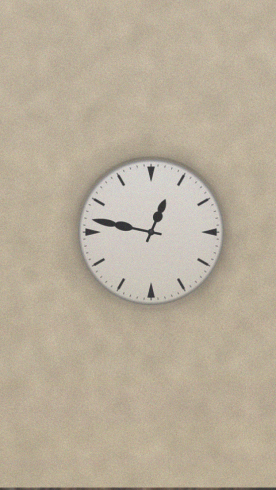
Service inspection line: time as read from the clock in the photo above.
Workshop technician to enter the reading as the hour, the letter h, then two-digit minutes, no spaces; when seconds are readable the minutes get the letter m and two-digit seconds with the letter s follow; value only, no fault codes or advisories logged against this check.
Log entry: 12h47
